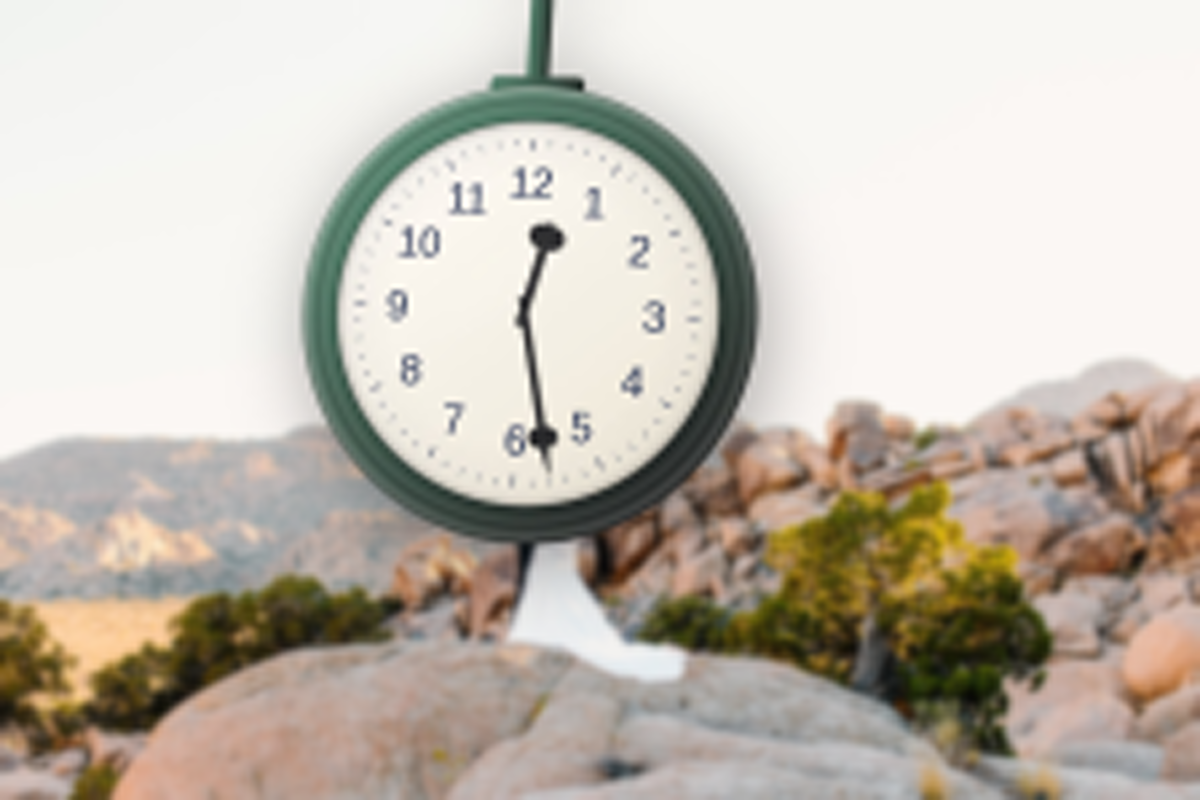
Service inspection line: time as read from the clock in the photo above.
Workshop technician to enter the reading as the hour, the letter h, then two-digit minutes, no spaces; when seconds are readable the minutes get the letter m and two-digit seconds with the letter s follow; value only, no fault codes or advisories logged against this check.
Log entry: 12h28
